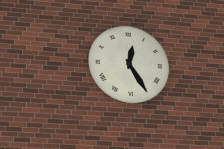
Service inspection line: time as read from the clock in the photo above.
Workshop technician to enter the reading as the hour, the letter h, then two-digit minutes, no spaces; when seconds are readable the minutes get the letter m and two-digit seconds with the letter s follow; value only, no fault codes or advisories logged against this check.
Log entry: 12h25
